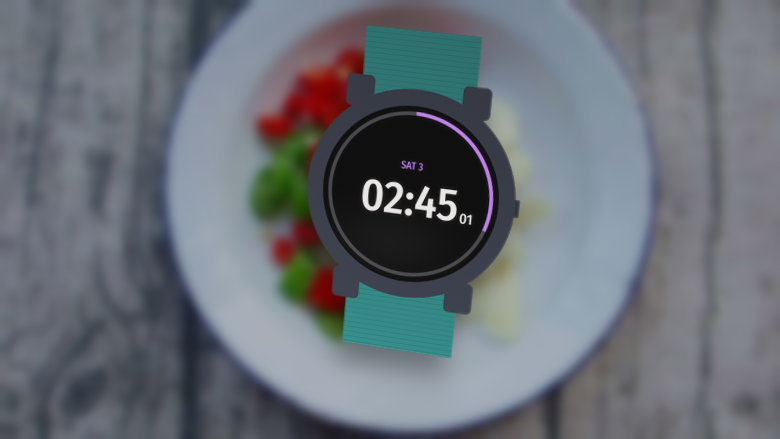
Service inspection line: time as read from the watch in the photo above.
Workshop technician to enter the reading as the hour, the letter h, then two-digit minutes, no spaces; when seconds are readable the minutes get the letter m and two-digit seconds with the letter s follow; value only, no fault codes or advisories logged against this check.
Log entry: 2h45m01s
